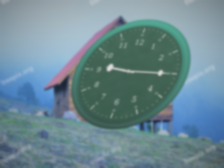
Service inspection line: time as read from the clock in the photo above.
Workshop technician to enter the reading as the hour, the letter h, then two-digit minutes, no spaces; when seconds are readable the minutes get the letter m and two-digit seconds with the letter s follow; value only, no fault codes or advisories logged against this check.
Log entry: 9h15
